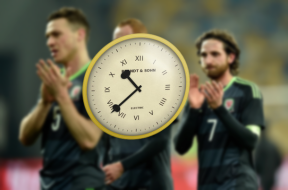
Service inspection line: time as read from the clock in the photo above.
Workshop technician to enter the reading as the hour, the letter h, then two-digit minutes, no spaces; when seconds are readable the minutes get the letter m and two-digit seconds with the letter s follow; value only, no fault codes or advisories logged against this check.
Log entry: 10h38
